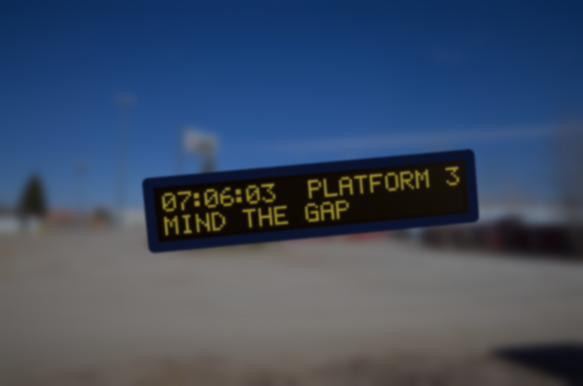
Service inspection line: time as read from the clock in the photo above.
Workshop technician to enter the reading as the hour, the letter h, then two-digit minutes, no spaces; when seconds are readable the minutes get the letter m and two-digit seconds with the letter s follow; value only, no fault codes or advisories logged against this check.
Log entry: 7h06m03s
